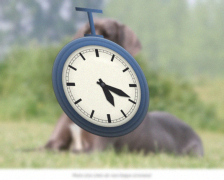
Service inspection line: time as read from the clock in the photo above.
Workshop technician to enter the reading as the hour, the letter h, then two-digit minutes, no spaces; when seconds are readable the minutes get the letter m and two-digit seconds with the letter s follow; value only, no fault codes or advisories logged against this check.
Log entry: 5h19
